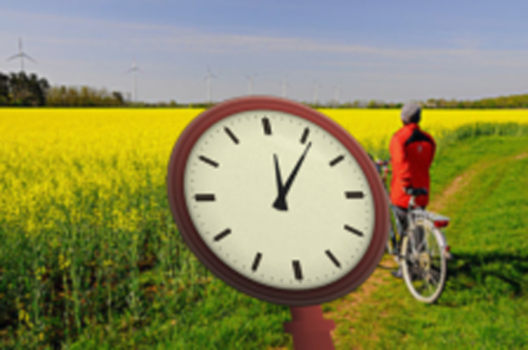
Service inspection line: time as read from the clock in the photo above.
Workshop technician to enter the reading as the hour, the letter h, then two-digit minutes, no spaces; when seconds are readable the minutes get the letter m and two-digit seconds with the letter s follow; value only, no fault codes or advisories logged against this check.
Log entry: 12h06
